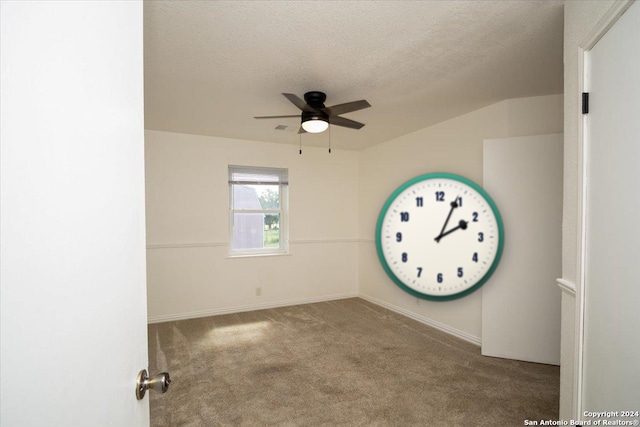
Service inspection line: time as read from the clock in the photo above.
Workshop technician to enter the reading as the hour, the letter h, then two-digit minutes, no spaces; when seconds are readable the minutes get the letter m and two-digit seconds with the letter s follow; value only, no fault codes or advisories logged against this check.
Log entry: 2h04
